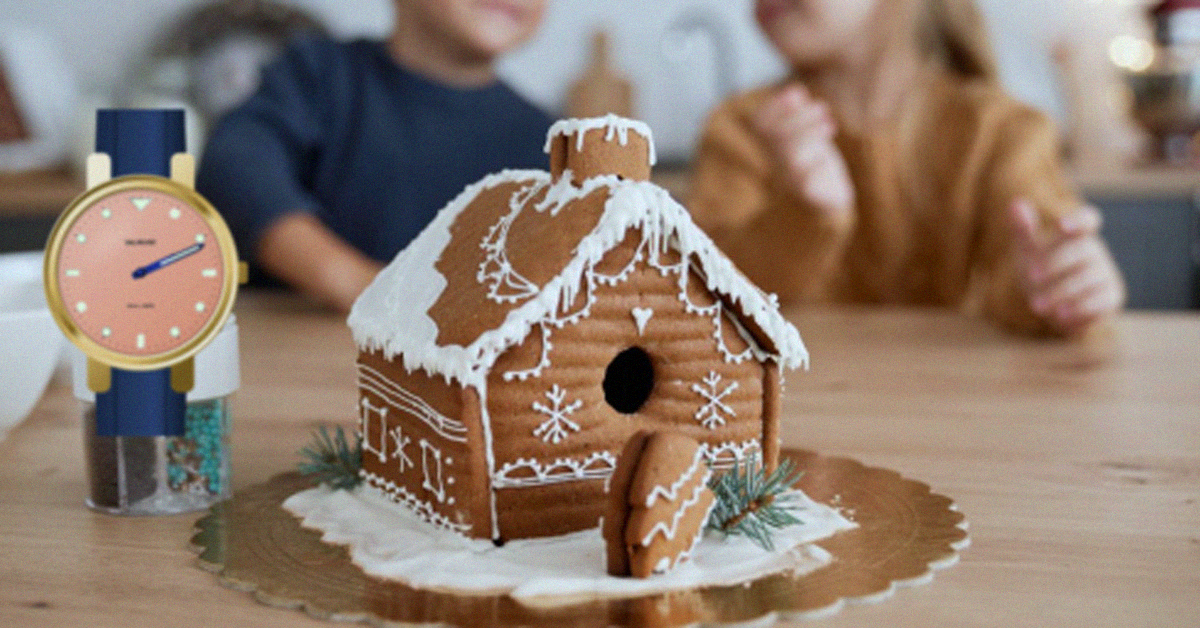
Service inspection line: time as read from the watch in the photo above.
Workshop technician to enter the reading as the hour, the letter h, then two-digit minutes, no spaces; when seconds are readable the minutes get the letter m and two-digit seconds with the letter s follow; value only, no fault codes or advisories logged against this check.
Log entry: 2h11
